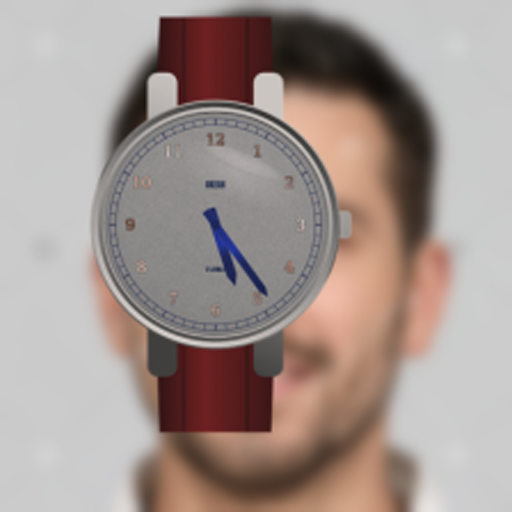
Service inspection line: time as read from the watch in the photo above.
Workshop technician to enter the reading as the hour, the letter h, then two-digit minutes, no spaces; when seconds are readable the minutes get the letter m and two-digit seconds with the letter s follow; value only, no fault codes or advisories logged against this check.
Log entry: 5h24
